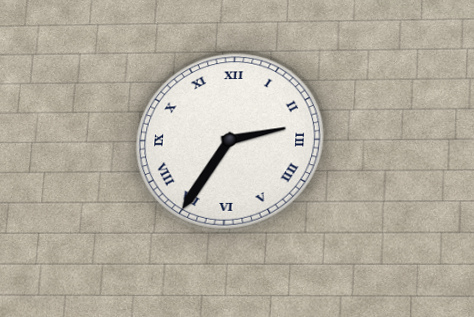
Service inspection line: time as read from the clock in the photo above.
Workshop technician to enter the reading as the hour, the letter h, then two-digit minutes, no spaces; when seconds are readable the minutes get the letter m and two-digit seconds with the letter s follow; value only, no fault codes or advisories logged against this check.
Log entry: 2h35
